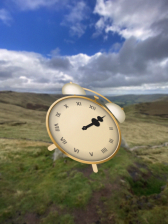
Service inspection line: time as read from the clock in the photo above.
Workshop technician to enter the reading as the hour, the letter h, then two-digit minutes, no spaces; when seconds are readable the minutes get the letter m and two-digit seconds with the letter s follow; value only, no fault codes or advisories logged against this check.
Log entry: 1h05
